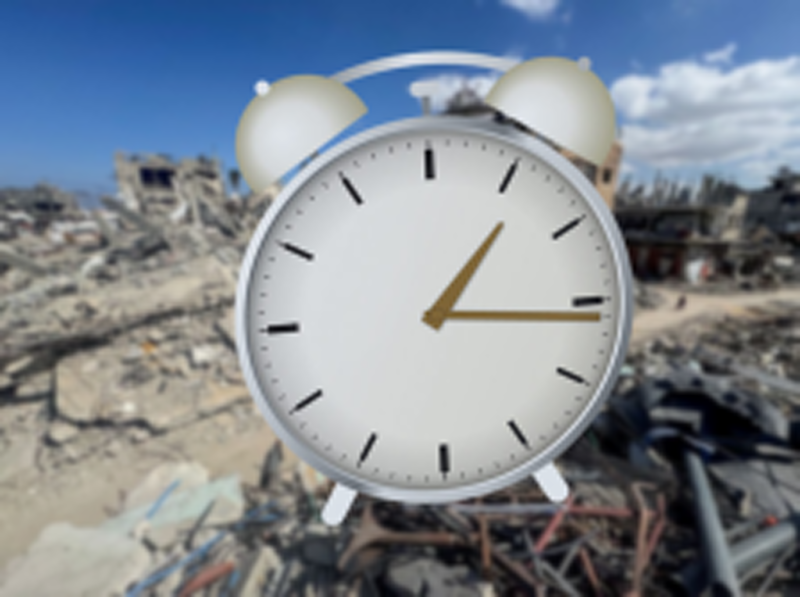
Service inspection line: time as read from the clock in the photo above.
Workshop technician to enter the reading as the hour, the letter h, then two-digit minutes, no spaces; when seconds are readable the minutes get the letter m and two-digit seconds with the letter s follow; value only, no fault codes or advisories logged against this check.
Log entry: 1h16
